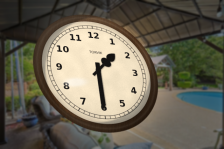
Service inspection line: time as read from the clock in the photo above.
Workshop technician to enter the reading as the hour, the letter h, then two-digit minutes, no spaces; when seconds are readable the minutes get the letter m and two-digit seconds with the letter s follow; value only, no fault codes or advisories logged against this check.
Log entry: 1h30
